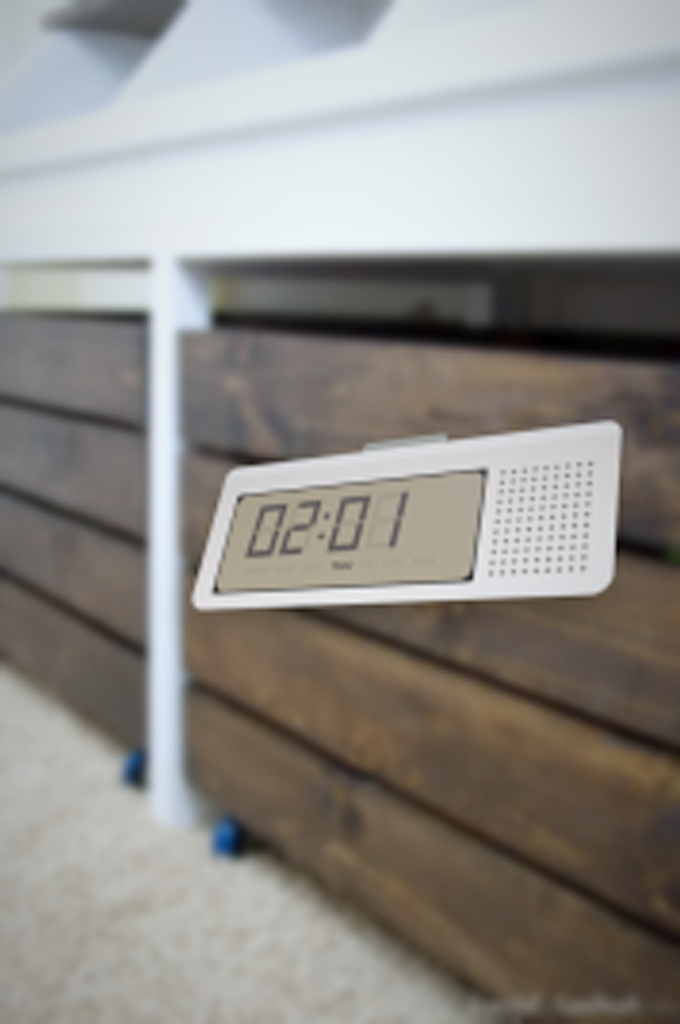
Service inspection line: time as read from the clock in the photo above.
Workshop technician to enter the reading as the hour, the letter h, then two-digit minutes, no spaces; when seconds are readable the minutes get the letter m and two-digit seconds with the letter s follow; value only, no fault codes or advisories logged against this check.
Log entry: 2h01
